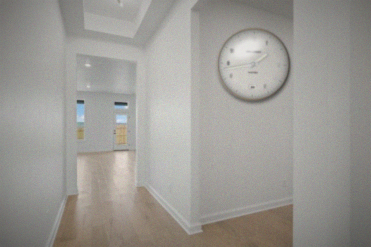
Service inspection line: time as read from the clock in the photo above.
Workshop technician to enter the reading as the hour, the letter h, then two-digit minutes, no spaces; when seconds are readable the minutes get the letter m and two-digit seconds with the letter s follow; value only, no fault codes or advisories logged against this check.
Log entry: 1h43
